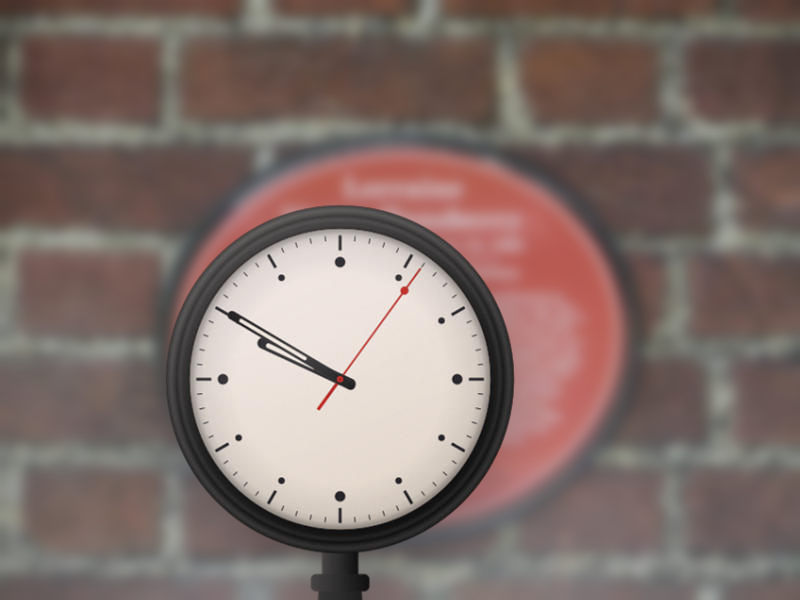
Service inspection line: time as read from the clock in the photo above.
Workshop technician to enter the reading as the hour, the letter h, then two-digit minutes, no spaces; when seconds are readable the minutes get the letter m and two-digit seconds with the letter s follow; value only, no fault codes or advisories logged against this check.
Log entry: 9h50m06s
